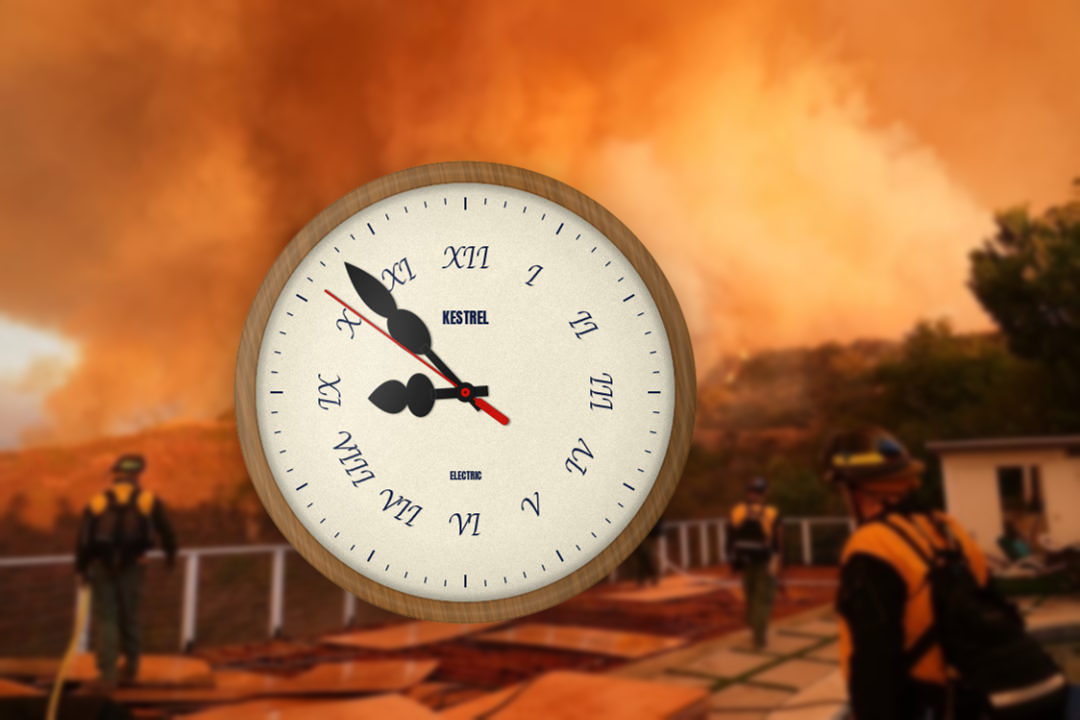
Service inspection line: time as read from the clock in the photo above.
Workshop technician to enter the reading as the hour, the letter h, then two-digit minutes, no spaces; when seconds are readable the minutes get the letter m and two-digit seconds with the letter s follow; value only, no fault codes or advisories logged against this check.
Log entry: 8h52m51s
